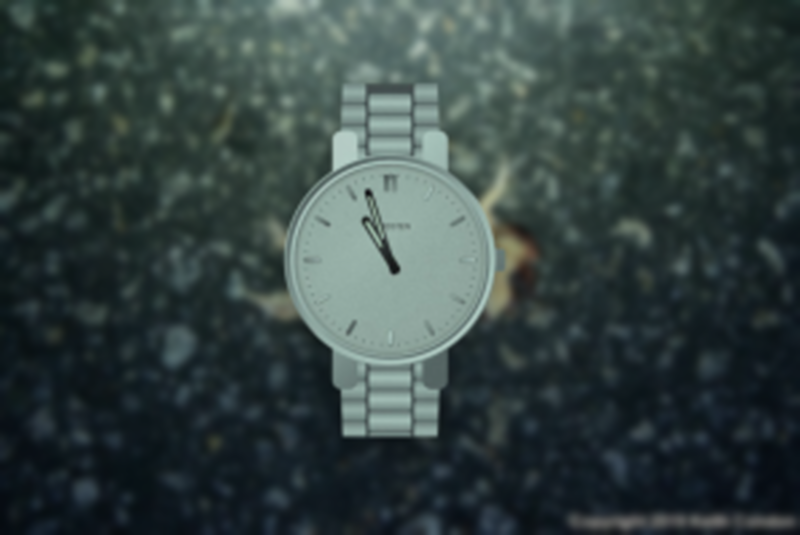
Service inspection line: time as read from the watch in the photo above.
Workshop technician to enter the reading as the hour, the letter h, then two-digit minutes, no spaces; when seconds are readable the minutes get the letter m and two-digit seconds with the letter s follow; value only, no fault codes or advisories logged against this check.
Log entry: 10h57
